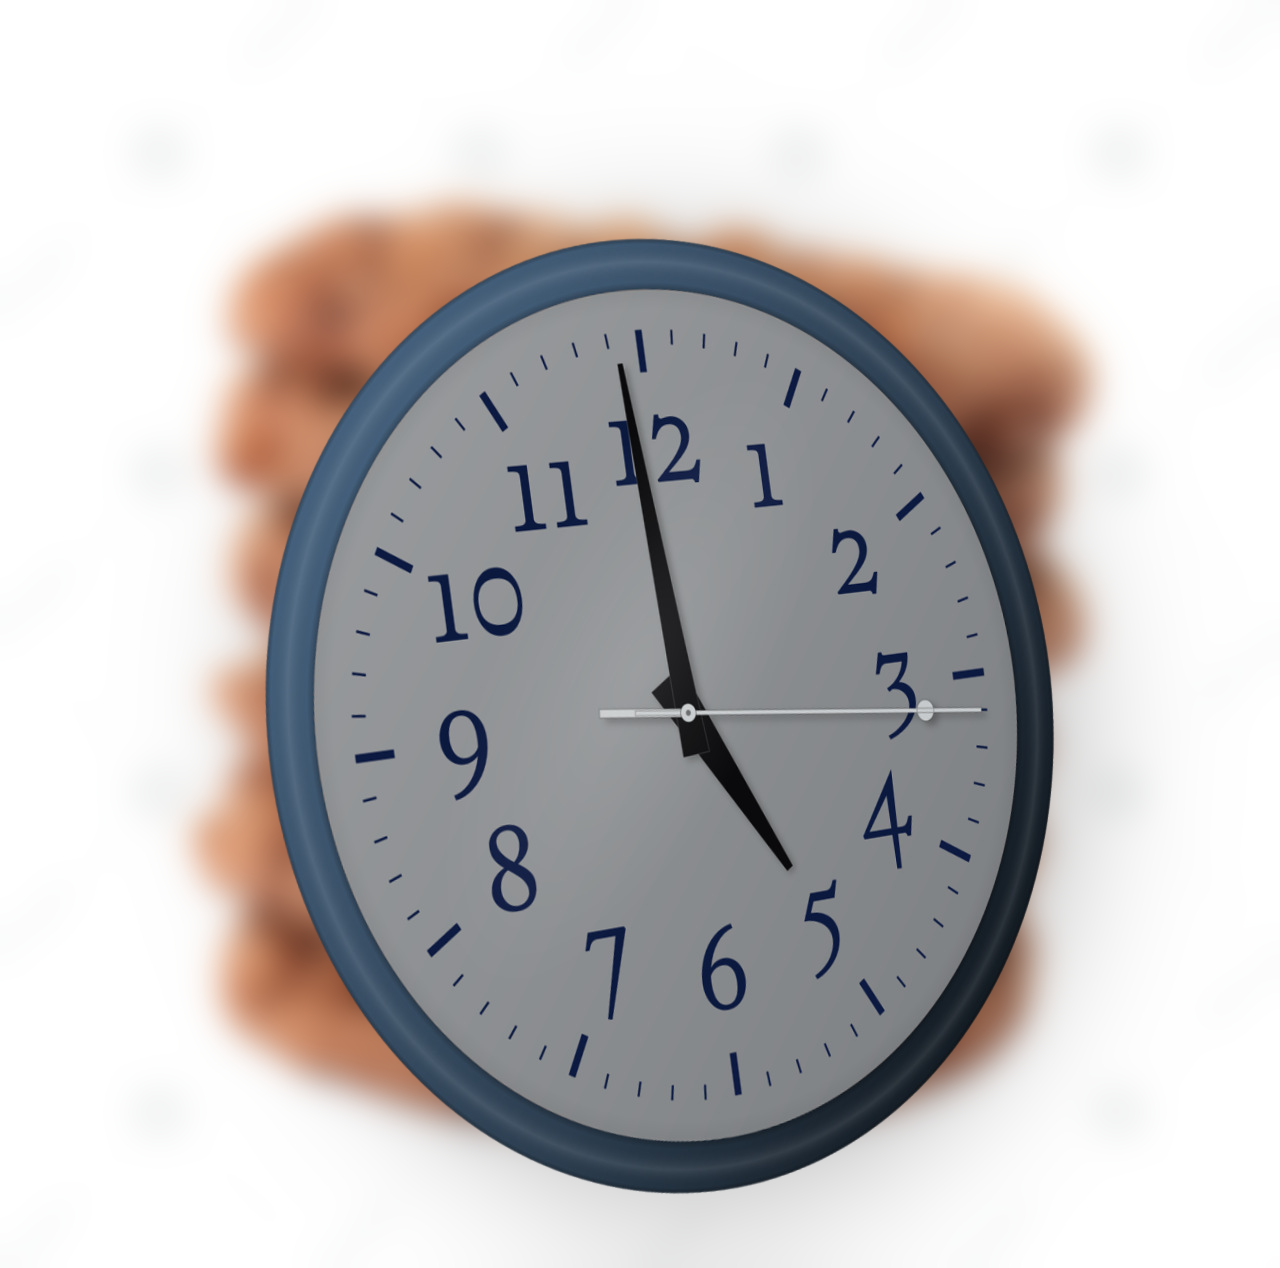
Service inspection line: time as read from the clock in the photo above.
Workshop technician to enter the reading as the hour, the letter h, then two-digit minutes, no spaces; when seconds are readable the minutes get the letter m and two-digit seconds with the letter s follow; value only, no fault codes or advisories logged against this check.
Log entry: 4h59m16s
